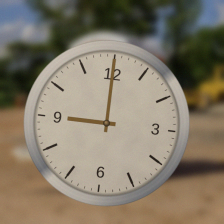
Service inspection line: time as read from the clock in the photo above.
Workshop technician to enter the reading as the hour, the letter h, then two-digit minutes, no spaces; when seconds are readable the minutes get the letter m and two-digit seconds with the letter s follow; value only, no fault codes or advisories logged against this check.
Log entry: 9h00
